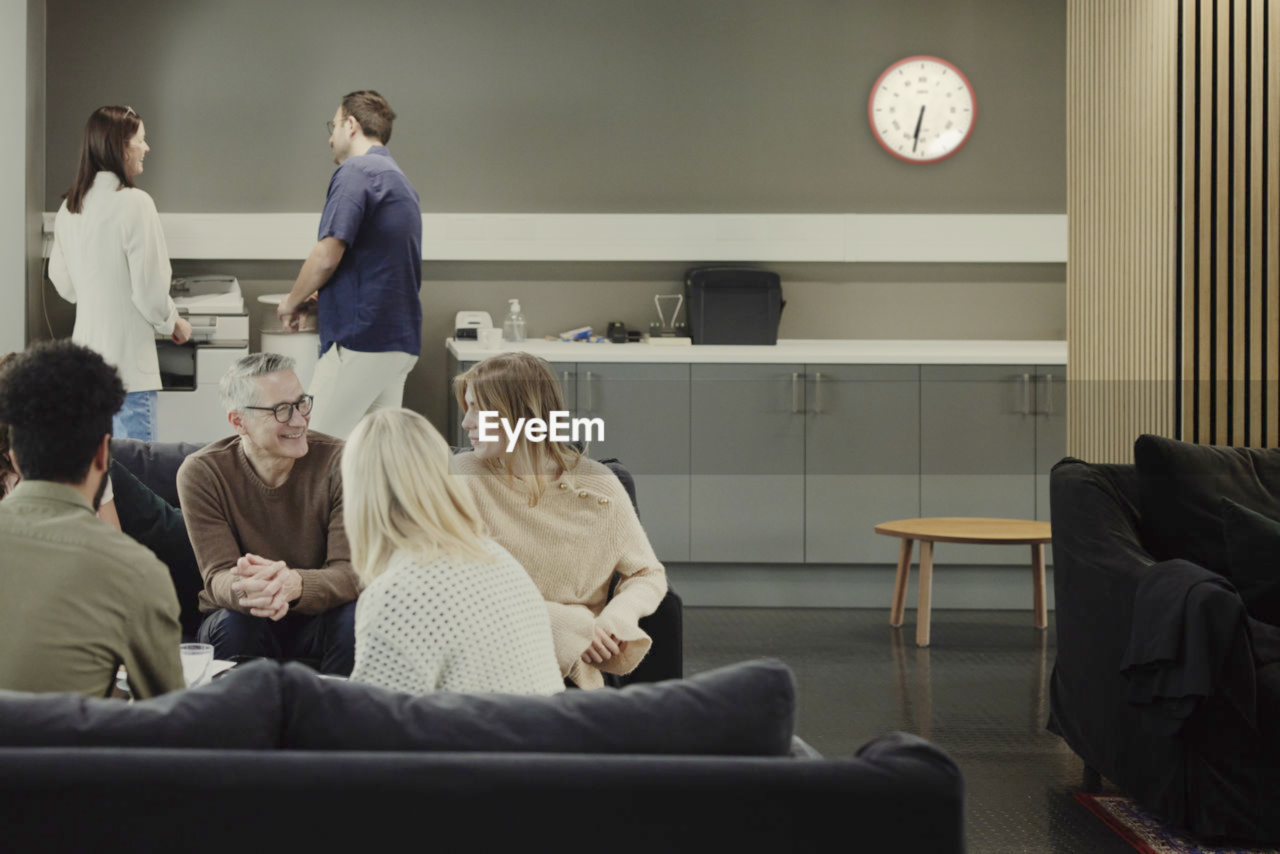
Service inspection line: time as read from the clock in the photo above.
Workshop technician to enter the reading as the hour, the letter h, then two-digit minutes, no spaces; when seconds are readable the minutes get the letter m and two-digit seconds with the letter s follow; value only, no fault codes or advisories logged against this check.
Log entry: 6h32
